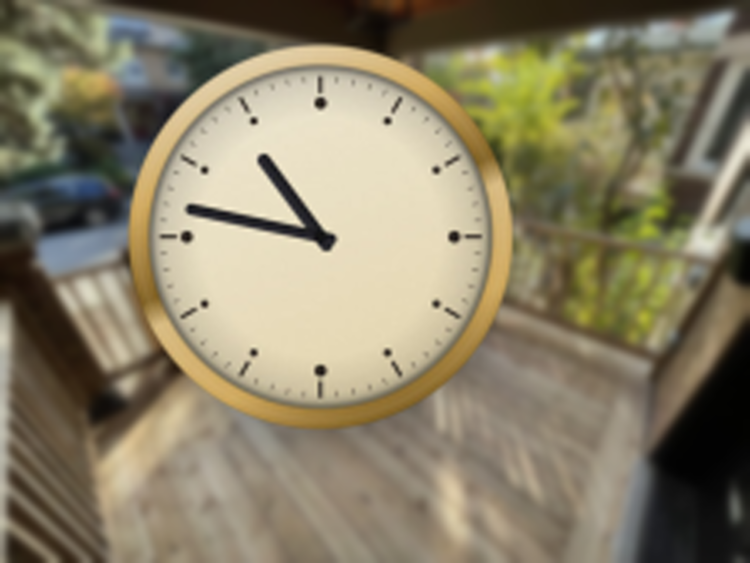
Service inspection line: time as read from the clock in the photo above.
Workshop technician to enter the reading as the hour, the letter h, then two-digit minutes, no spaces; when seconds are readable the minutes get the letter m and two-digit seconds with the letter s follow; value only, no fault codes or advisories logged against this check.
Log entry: 10h47
